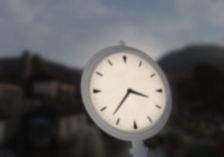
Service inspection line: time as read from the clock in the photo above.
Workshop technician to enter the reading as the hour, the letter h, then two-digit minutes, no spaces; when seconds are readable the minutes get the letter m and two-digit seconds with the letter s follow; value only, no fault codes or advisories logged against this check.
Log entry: 3h37
